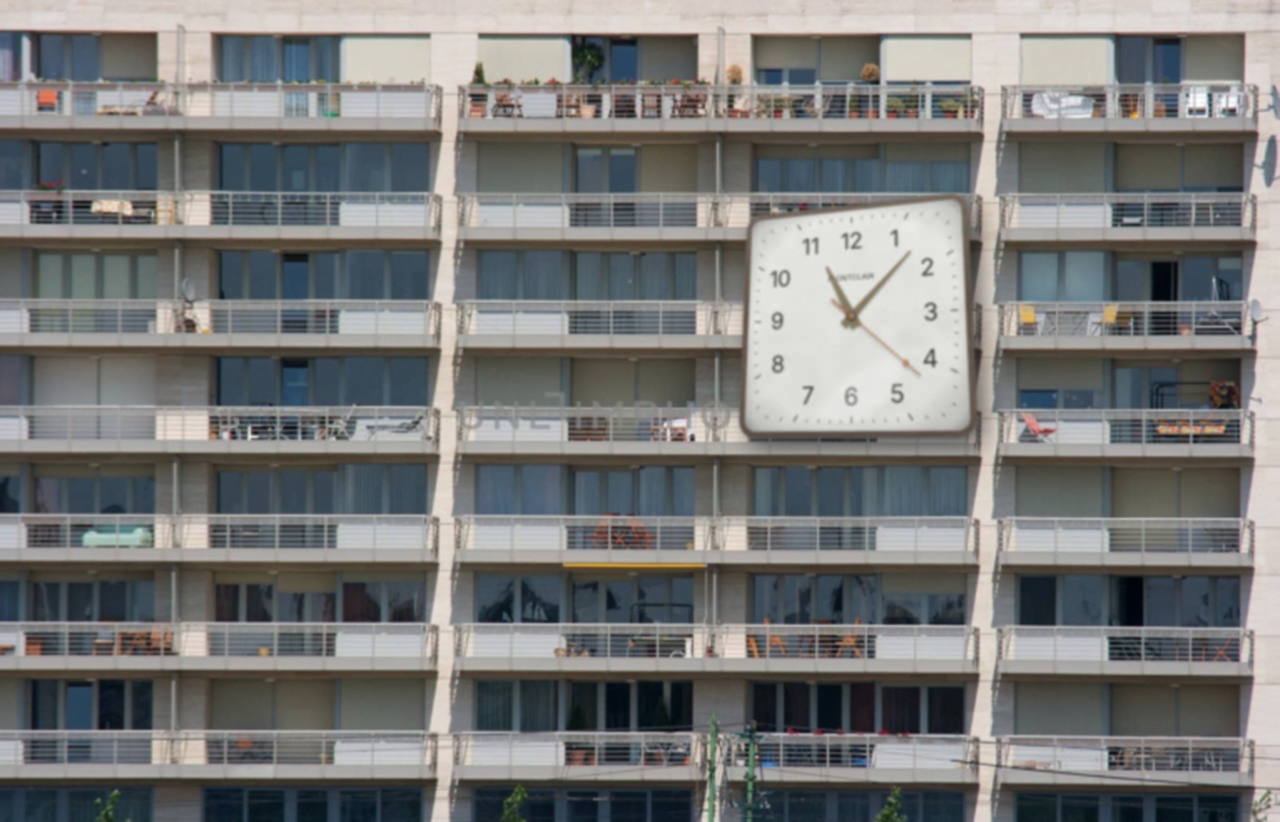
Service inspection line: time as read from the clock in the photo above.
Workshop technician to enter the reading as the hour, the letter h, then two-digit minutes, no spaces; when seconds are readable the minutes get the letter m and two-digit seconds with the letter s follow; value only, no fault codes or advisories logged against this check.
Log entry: 11h07m22s
